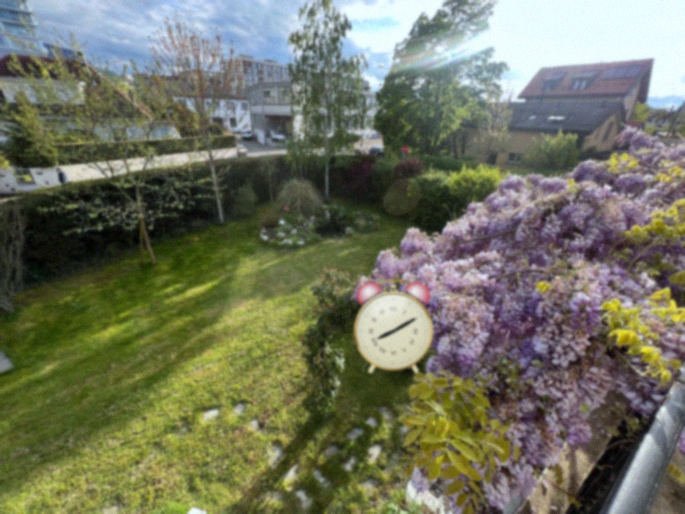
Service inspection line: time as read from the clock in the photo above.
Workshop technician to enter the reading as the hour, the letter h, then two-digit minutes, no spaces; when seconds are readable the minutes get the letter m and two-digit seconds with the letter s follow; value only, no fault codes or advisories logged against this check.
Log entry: 8h10
